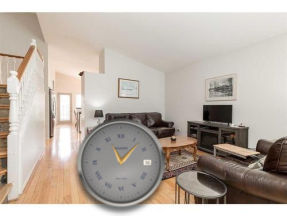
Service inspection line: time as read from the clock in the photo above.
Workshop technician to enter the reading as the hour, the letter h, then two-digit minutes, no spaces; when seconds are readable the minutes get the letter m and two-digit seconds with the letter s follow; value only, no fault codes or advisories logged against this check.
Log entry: 11h07
